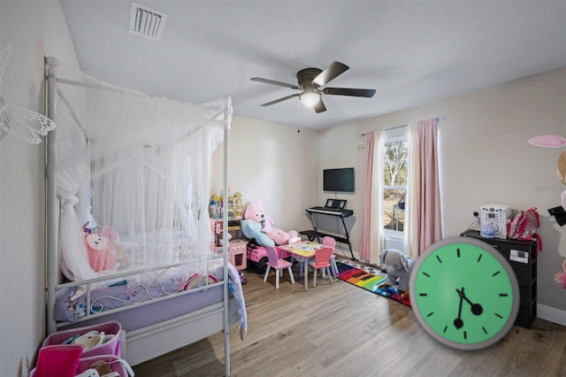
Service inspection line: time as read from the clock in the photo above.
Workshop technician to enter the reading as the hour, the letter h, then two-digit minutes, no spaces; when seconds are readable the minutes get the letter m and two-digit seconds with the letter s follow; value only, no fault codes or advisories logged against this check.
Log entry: 4h32
